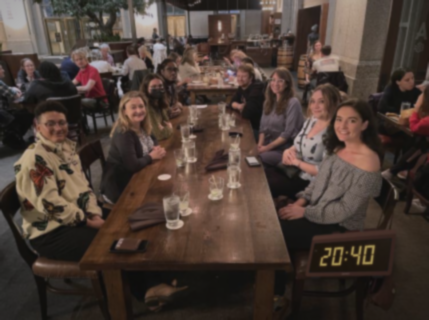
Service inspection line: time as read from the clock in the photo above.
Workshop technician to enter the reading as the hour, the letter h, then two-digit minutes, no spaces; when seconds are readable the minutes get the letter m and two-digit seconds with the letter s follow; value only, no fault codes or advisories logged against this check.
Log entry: 20h40
